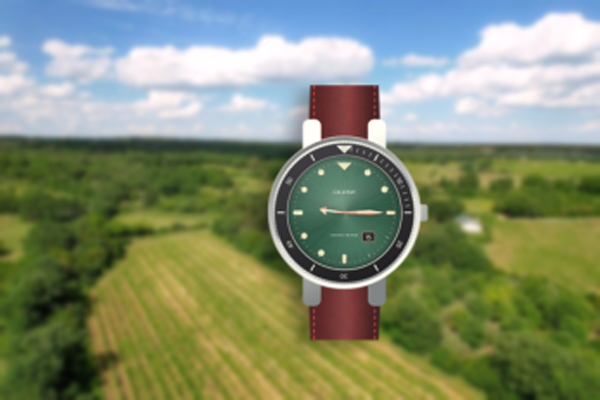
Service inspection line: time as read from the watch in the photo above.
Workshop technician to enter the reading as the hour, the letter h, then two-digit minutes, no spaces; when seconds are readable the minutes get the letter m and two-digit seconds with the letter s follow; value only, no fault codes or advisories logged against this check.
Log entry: 9h15
